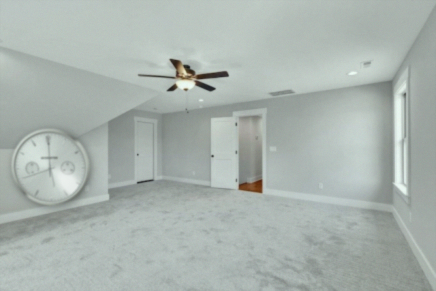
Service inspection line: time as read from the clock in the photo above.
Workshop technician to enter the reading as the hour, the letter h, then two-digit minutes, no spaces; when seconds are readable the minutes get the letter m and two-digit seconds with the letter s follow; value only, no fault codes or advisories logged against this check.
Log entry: 5h42
